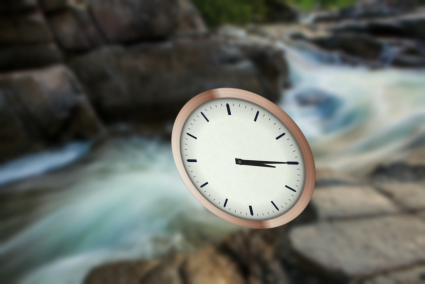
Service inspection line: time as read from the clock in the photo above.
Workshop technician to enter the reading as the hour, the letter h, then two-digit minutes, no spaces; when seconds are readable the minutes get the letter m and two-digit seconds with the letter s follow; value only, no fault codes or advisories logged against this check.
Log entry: 3h15
